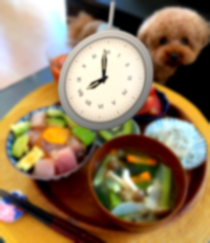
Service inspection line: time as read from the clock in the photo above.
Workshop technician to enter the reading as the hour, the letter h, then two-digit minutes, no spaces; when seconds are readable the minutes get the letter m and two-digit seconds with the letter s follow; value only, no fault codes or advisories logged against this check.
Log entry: 7h59
